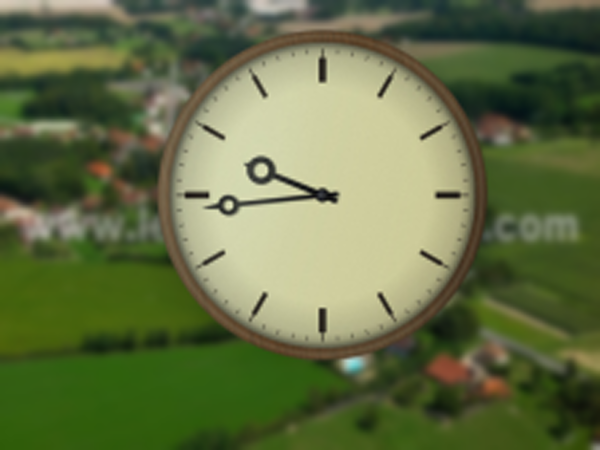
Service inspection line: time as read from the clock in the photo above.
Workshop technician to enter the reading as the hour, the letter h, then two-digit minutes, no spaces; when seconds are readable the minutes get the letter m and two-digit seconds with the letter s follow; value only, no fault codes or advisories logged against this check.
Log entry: 9h44
